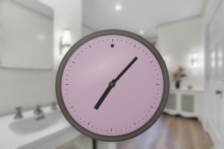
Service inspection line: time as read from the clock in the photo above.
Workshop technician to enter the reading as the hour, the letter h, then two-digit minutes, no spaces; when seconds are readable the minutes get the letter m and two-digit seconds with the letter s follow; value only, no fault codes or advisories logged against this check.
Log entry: 7h07
